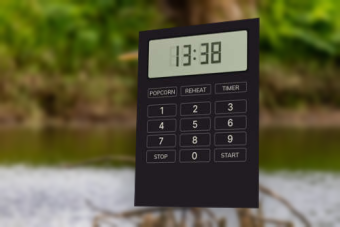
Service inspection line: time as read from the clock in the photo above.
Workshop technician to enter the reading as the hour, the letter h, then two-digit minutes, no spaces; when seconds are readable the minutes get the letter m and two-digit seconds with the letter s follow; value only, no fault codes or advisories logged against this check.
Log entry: 13h38
